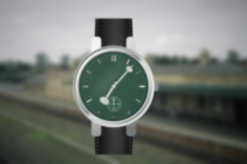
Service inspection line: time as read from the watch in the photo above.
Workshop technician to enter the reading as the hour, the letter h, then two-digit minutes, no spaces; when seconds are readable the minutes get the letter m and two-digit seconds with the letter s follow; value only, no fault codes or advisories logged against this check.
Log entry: 7h07
